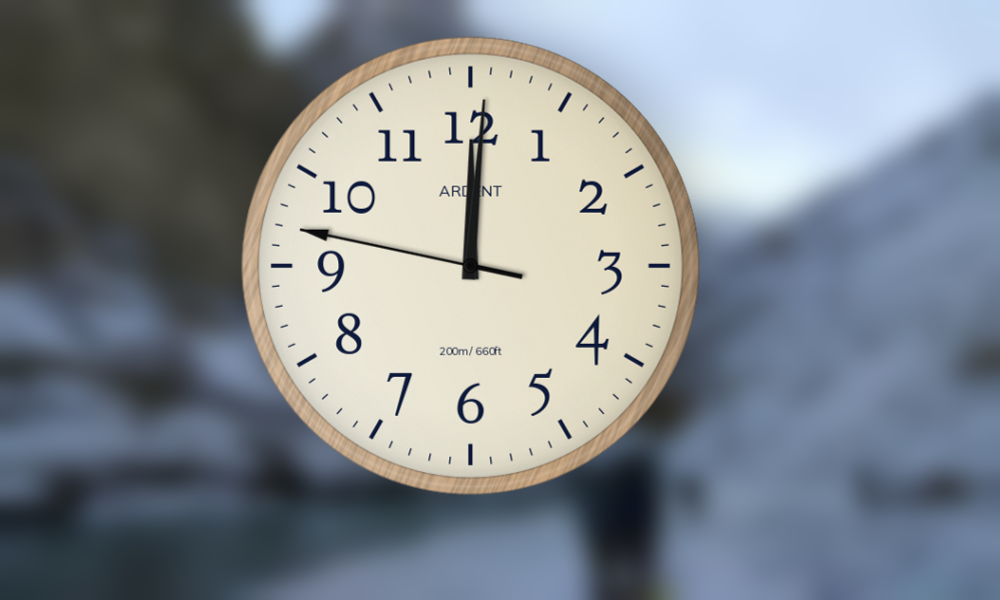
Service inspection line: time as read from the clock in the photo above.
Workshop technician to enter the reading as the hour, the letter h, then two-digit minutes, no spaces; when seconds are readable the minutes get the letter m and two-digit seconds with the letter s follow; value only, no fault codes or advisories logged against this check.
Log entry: 12h00m47s
